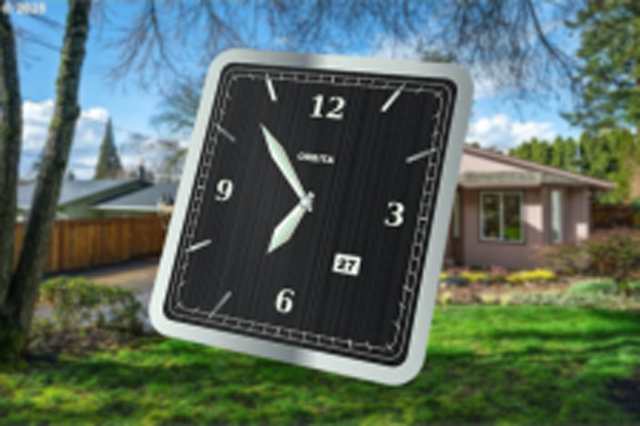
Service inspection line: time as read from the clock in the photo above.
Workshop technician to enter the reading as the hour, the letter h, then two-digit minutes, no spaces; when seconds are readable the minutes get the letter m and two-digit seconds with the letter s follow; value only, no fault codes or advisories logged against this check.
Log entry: 6h53
